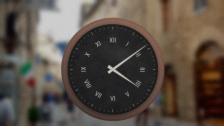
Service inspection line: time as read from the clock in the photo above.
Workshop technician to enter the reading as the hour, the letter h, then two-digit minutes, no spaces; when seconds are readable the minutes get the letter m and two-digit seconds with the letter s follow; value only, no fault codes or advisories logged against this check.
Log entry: 4h09
